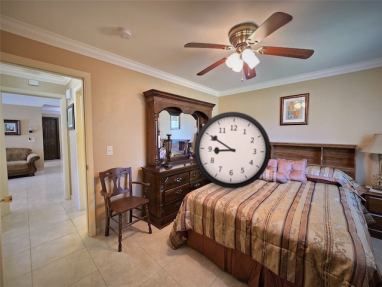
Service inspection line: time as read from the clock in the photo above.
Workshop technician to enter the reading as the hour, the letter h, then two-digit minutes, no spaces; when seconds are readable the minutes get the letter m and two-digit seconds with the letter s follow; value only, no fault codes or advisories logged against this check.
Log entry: 8h50
